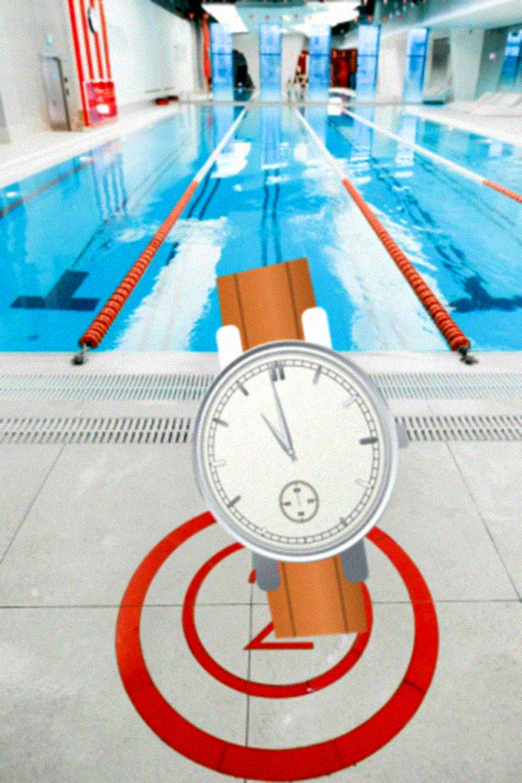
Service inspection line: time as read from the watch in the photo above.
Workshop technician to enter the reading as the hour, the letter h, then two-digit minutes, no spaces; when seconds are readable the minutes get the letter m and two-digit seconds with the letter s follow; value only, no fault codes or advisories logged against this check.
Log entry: 10h59
